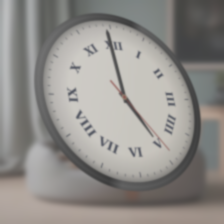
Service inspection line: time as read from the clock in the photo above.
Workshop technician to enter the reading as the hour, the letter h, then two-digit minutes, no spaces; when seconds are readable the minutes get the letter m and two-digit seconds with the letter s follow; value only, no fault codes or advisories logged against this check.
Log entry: 4h59m24s
